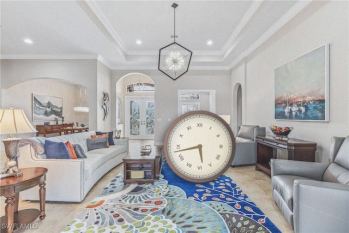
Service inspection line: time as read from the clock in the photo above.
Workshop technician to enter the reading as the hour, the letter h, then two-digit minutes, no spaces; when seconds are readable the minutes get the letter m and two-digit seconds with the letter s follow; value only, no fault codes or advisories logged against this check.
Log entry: 5h43
